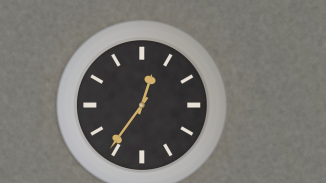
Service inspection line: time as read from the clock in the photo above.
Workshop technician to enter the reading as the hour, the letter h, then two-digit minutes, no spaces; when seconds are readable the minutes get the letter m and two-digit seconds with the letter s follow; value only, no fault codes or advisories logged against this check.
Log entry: 12h36
